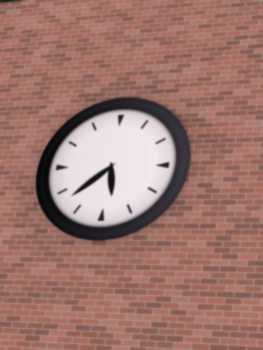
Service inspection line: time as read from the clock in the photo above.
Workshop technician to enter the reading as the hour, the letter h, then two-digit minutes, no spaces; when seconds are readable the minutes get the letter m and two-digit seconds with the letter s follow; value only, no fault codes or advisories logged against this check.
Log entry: 5h38
